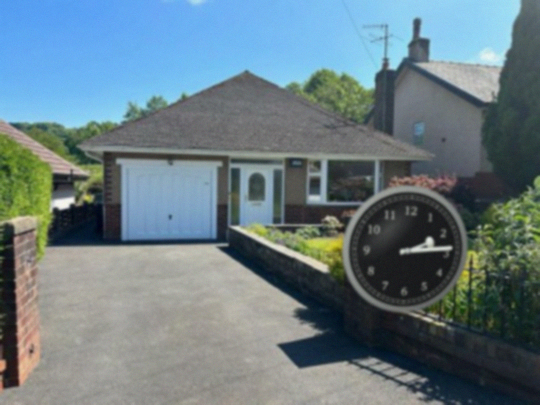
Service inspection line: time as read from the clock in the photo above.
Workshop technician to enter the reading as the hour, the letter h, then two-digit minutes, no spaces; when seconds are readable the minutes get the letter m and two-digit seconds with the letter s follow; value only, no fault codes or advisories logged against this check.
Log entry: 2h14
